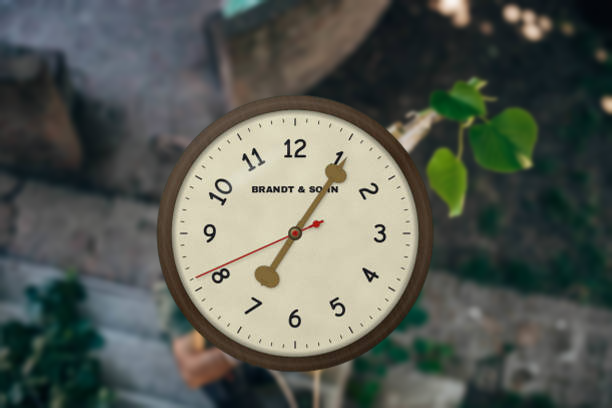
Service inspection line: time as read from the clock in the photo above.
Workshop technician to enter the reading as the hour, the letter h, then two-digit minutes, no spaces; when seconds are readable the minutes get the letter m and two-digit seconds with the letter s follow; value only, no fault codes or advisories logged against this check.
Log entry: 7h05m41s
